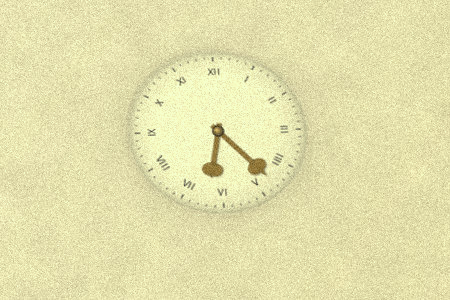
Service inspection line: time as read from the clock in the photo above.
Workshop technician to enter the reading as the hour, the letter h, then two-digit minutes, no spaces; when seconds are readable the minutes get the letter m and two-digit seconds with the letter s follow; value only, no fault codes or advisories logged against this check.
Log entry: 6h23
